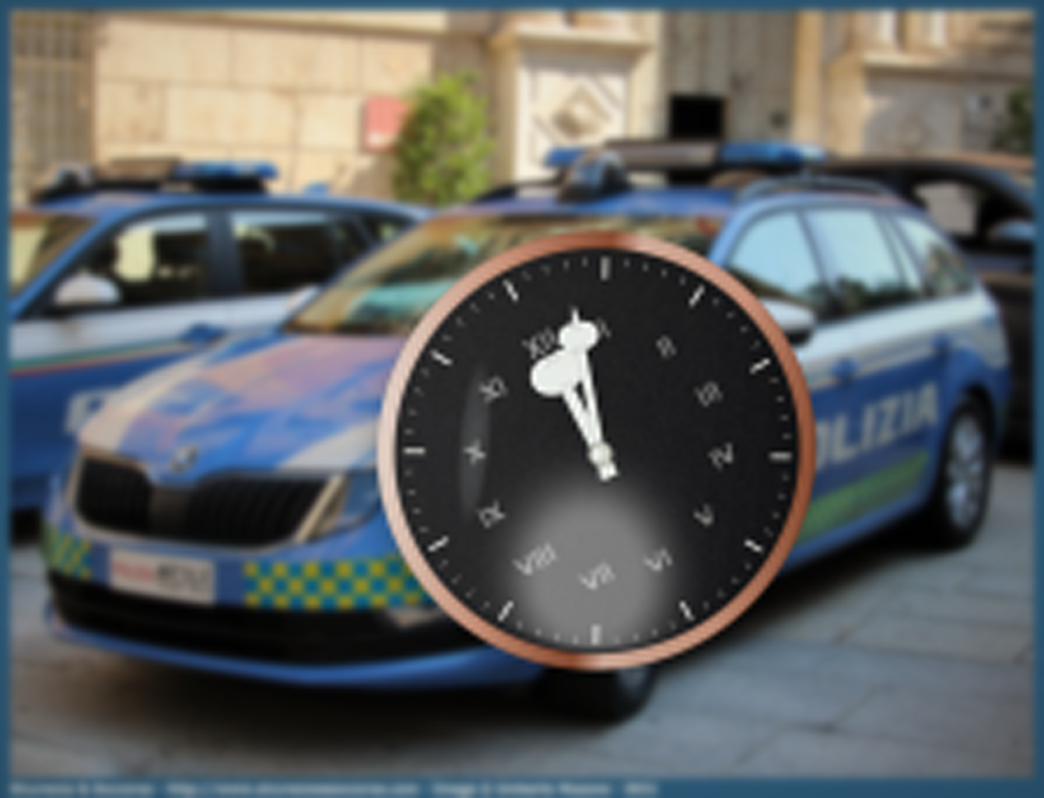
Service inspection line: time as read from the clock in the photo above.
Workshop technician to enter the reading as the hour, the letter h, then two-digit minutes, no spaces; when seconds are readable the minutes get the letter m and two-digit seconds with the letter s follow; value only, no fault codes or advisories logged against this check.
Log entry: 12h03
